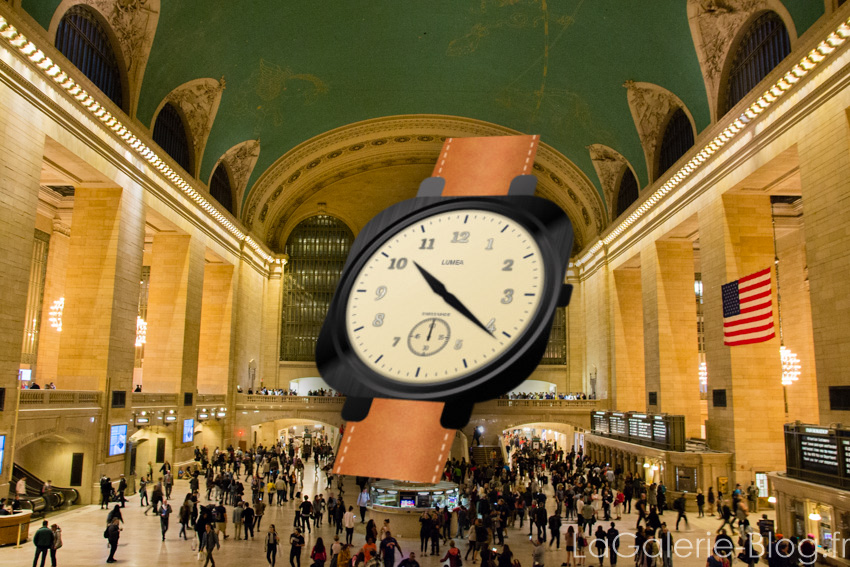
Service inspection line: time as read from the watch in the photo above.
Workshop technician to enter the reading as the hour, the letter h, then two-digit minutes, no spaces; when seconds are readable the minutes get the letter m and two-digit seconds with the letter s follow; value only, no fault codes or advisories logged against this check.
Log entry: 10h21
